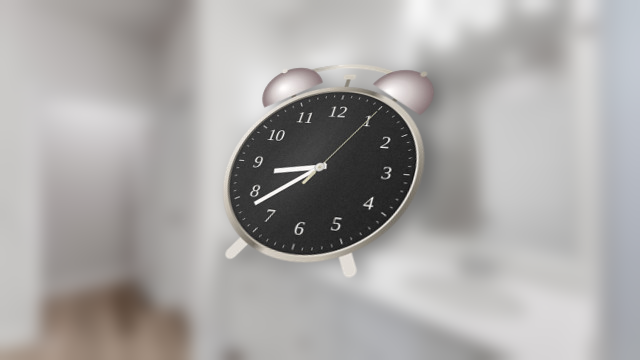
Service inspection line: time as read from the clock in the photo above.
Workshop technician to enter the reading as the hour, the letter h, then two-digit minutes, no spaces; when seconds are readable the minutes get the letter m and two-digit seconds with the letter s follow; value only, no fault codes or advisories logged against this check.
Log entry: 8h38m05s
